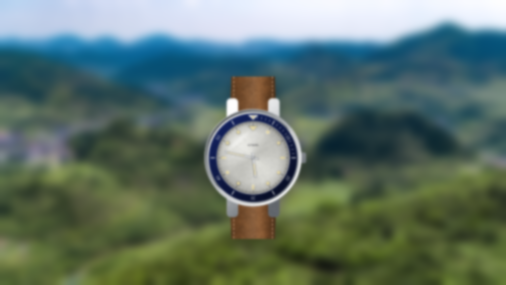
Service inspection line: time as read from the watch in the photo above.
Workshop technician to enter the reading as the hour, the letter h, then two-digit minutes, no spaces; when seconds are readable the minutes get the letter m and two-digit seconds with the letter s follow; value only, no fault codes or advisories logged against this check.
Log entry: 5h47
